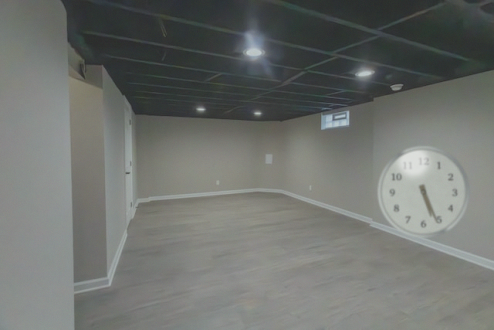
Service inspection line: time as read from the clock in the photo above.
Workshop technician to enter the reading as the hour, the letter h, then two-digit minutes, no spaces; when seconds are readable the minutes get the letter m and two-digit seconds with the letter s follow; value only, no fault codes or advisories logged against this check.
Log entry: 5h26
